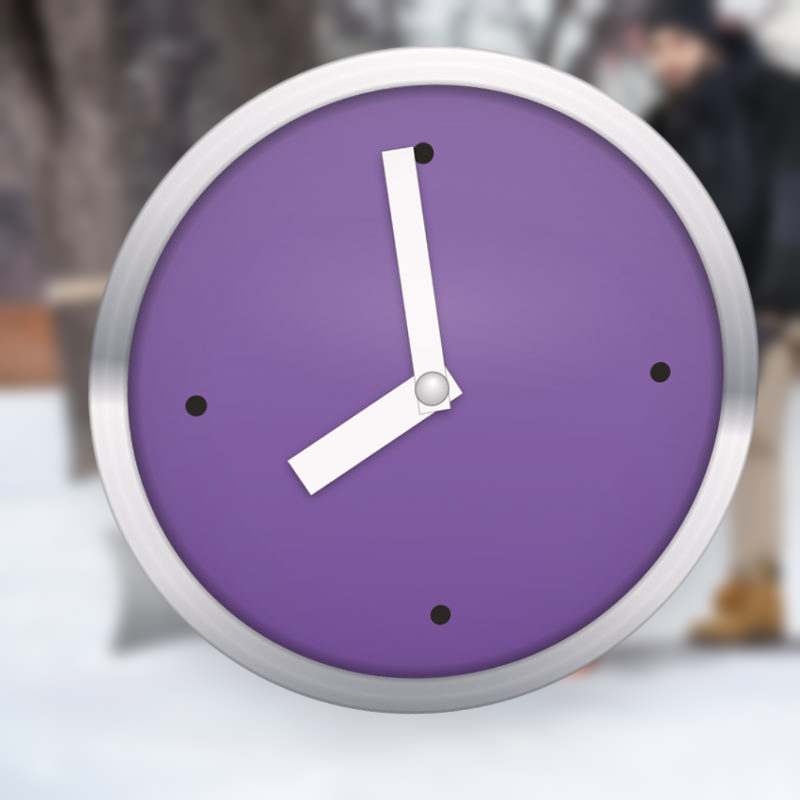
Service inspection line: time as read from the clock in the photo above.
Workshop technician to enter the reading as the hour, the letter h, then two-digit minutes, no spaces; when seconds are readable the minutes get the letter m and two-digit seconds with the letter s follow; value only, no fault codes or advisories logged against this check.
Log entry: 7h59
